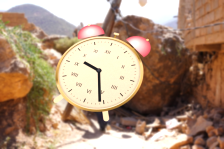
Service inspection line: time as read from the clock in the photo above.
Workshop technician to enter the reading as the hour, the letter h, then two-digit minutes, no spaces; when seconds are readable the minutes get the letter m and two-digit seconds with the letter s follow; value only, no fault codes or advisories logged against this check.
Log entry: 9h26
